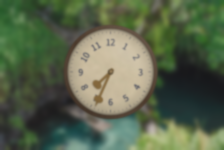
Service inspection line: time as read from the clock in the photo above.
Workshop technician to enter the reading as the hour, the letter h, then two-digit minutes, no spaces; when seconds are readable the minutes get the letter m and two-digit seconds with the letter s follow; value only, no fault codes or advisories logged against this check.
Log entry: 7h34
